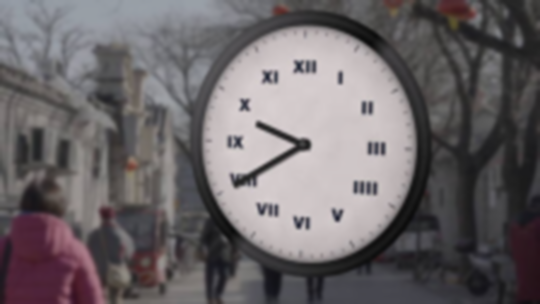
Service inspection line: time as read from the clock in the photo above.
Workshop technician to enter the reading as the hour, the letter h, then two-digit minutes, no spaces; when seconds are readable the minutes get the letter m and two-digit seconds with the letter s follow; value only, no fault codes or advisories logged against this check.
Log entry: 9h40
